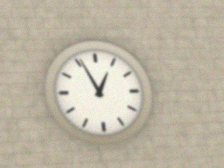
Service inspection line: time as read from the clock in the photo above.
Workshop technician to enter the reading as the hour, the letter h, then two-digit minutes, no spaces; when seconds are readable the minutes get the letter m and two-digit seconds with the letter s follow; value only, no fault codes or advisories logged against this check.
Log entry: 12h56
